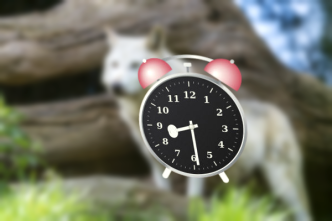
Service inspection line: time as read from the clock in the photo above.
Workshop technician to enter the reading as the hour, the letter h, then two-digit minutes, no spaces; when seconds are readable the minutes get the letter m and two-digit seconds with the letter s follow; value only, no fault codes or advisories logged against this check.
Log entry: 8h29
